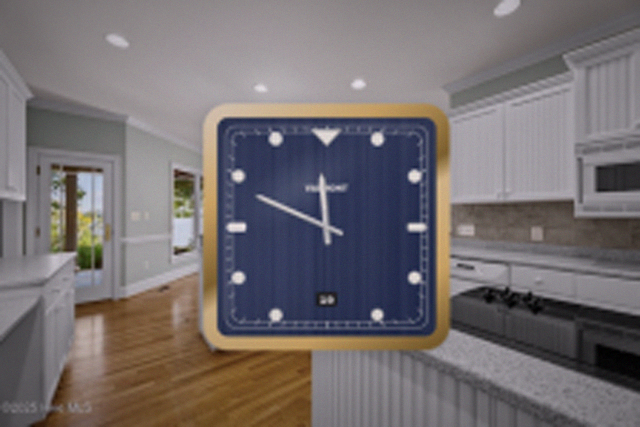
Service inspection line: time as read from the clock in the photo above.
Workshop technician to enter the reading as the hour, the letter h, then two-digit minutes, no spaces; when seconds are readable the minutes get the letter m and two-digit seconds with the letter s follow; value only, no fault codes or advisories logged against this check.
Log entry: 11h49
